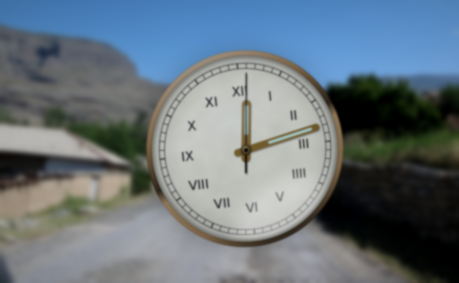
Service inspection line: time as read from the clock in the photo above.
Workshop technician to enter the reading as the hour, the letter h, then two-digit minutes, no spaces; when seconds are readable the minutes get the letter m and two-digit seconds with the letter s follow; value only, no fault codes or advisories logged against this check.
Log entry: 12h13m01s
